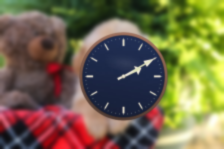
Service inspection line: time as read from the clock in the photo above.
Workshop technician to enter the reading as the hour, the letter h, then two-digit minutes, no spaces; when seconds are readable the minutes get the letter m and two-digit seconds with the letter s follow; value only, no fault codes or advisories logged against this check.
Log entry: 2h10
